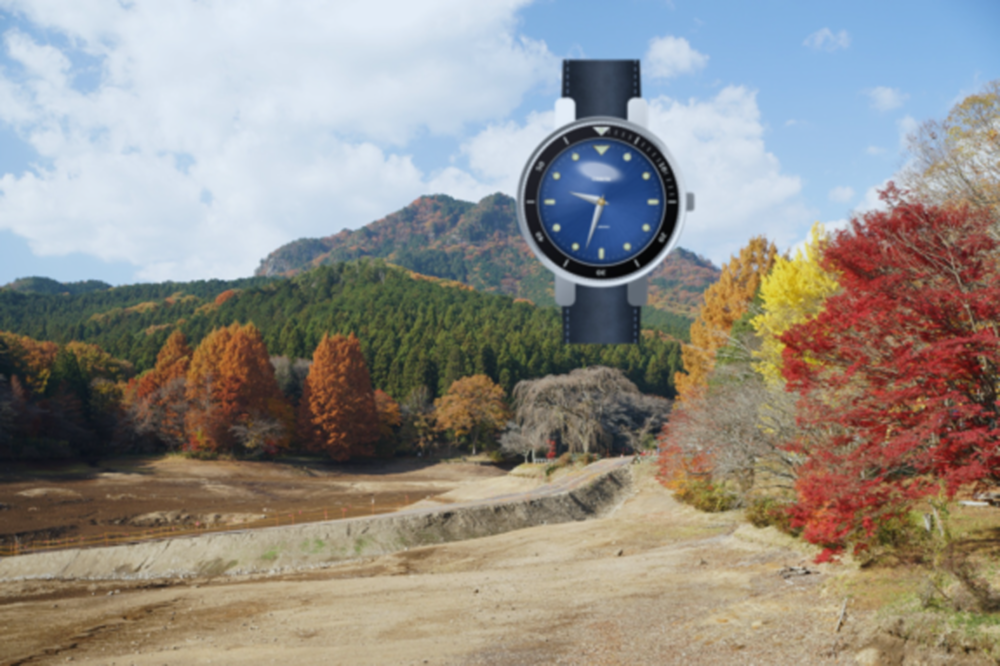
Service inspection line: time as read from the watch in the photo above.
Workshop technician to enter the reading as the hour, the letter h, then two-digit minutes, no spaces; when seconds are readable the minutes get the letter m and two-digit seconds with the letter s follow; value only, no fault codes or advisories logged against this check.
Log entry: 9h33
